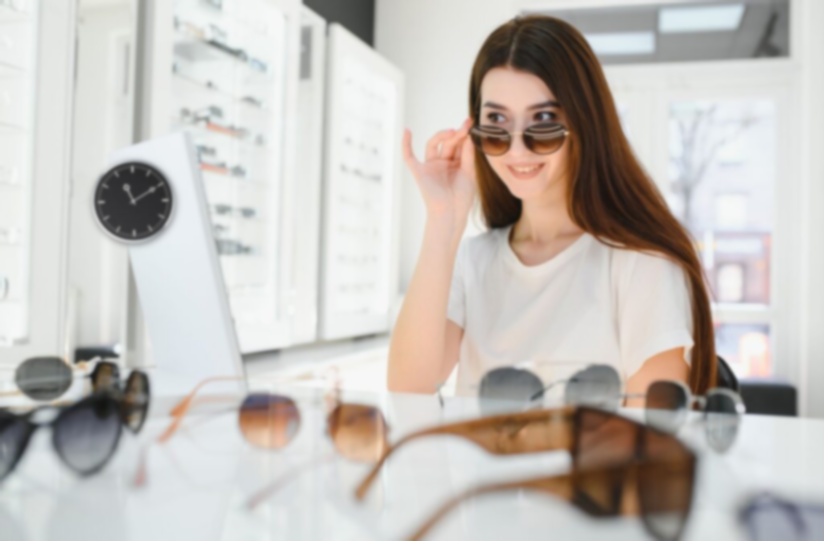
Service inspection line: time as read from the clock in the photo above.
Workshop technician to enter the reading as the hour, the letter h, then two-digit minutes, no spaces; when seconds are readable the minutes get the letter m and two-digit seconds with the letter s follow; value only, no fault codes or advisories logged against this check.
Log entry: 11h10
